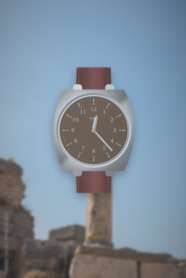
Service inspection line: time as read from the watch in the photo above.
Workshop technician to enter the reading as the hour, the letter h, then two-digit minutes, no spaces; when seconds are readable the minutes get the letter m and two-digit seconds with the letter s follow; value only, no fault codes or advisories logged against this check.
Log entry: 12h23
